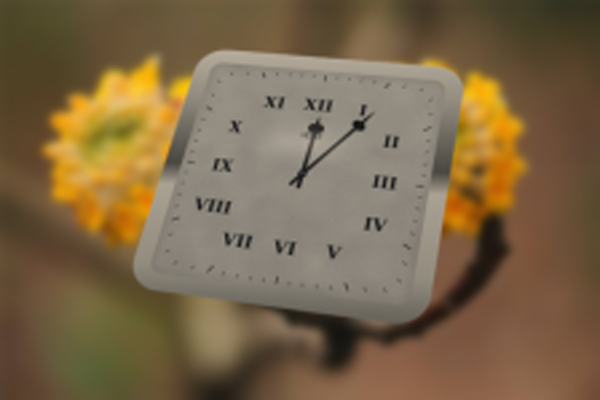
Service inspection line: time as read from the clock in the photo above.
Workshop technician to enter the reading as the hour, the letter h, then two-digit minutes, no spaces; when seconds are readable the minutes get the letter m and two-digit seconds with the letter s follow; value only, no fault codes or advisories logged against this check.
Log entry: 12h06
